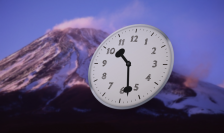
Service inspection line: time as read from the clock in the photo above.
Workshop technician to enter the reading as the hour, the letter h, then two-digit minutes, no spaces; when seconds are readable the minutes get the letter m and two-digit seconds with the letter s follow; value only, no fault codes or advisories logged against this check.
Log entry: 10h28
